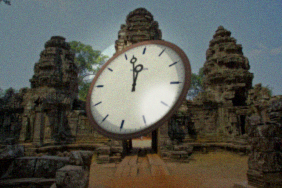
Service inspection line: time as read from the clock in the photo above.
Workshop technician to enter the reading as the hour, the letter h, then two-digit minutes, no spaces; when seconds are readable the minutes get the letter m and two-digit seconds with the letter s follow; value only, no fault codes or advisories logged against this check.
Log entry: 11h57
